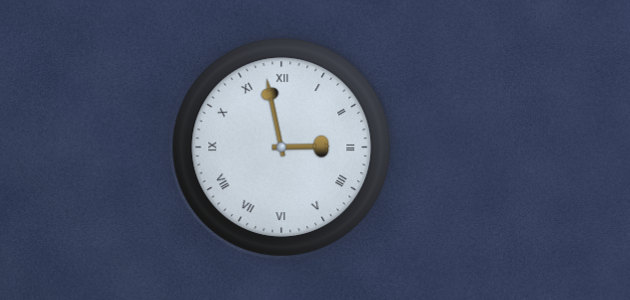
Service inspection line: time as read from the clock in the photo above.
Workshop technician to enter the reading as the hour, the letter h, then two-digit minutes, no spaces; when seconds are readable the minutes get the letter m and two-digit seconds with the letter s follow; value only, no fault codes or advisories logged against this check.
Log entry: 2h58
